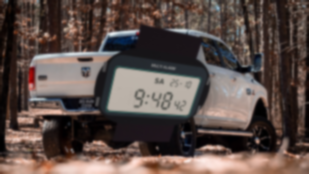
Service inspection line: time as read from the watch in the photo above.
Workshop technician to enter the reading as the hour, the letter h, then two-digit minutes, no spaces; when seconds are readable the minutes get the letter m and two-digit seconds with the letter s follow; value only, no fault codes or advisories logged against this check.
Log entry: 9h48m42s
